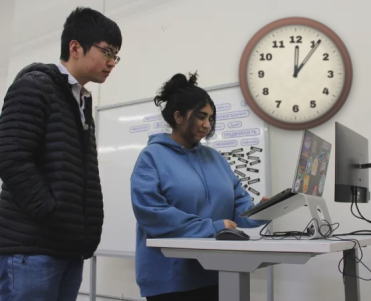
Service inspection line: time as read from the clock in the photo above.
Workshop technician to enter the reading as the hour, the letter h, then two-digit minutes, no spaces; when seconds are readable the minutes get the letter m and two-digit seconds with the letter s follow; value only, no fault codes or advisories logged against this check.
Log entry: 12h06
